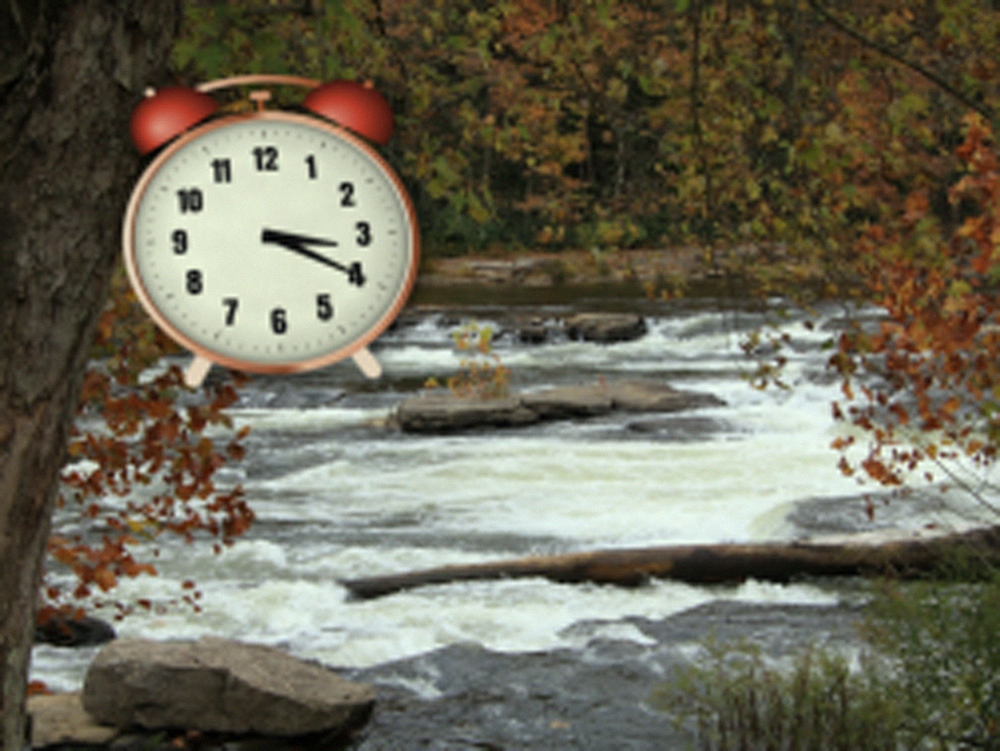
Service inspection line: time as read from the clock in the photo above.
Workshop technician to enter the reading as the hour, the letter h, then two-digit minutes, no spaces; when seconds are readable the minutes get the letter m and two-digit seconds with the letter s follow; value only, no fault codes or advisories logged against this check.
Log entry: 3h20
